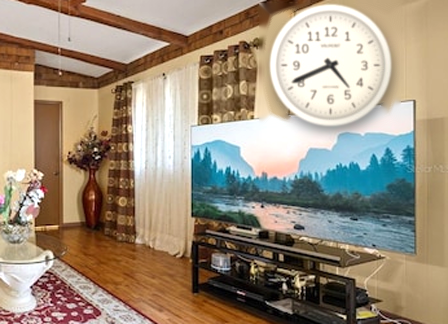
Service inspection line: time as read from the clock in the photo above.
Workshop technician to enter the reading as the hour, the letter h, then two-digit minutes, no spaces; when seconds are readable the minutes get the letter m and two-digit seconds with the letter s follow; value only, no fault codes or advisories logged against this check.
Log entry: 4h41
